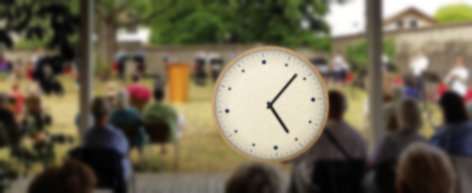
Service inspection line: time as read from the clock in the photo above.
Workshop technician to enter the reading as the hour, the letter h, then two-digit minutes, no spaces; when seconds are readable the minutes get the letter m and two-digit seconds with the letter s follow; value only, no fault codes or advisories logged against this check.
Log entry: 5h08
